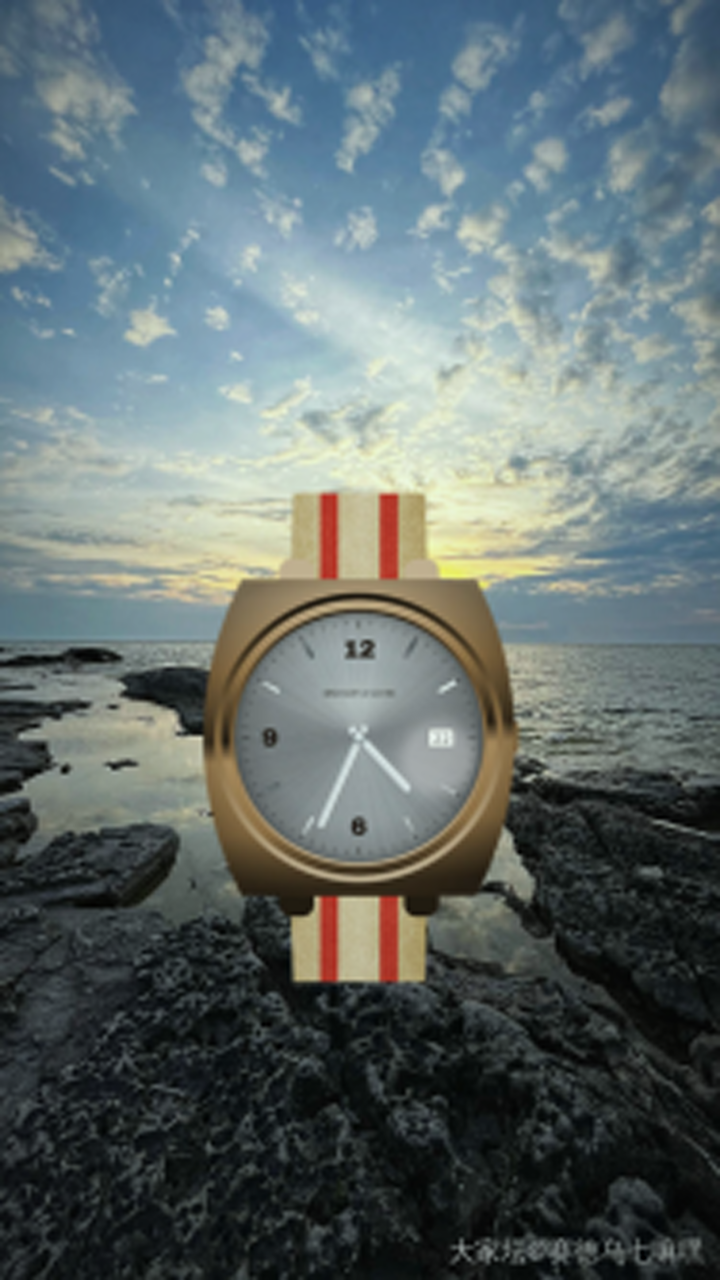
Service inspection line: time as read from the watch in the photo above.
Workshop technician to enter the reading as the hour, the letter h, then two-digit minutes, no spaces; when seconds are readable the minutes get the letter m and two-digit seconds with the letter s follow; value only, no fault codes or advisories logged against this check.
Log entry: 4h34
